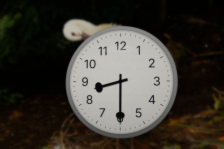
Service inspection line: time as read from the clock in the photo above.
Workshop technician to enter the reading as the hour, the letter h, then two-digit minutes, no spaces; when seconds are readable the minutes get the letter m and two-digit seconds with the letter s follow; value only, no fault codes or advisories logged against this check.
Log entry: 8h30
